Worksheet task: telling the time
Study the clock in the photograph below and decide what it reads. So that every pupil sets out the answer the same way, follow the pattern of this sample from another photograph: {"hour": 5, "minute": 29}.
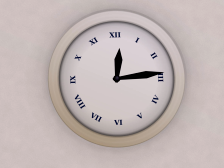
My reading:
{"hour": 12, "minute": 14}
